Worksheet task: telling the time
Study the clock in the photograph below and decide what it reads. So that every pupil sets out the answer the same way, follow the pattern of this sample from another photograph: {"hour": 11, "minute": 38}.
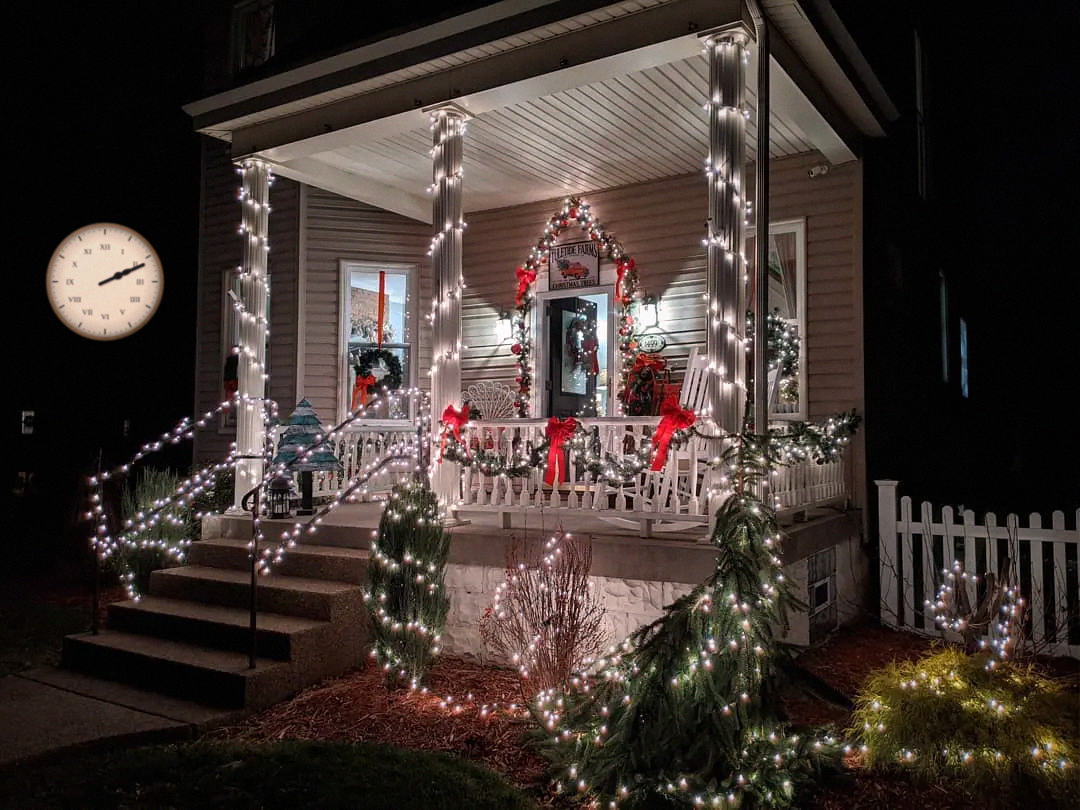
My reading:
{"hour": 2, "minute": 11}
